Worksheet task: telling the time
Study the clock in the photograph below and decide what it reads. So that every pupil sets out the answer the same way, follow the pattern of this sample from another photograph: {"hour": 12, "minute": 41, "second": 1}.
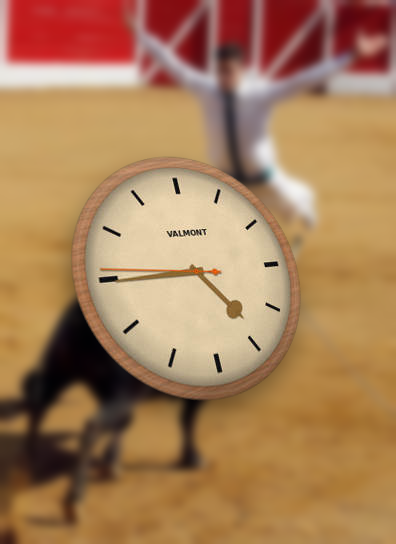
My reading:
{"hour": 4, "minute": 44, "second": 46}
